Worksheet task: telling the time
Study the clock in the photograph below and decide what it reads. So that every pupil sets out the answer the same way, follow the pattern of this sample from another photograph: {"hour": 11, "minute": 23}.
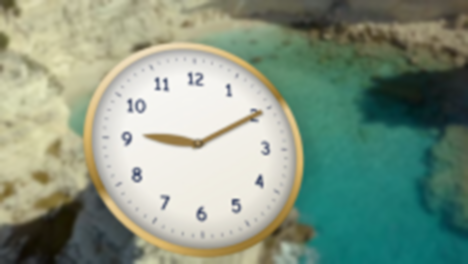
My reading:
{"hour": 9, "minute": 10}
